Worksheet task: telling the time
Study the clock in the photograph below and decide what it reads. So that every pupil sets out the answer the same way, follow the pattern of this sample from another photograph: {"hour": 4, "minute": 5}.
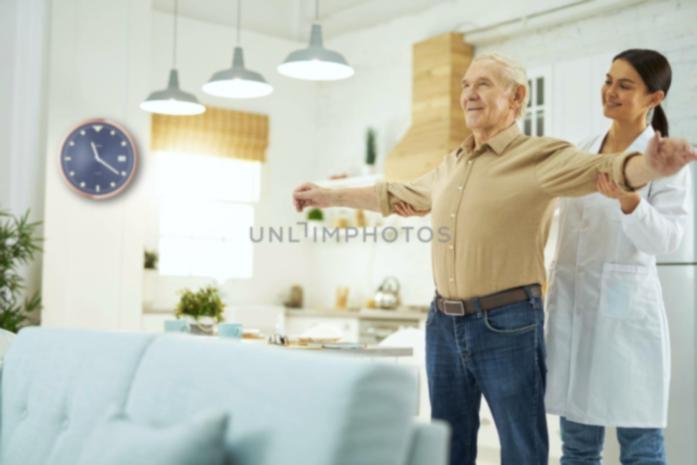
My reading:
{"hour": 11, "minute": 21}
